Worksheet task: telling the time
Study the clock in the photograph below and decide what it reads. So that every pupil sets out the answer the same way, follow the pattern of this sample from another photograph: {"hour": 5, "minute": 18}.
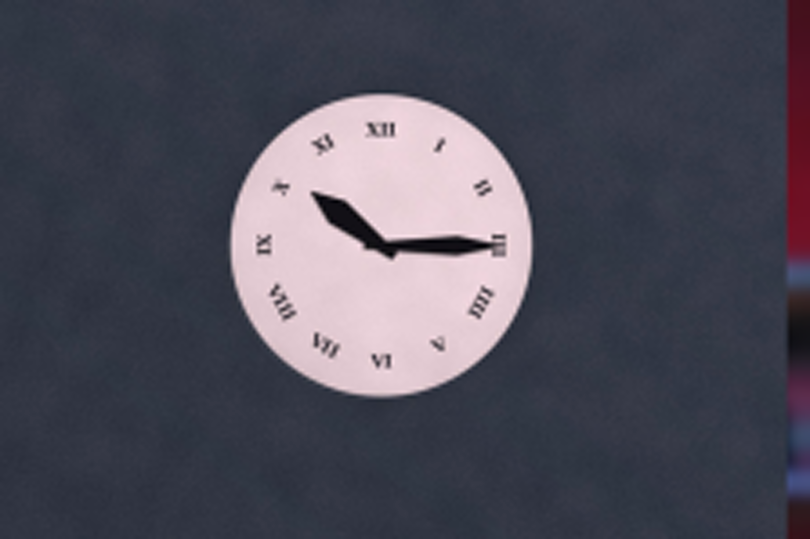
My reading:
{"hour": 10, "minute": 15}
